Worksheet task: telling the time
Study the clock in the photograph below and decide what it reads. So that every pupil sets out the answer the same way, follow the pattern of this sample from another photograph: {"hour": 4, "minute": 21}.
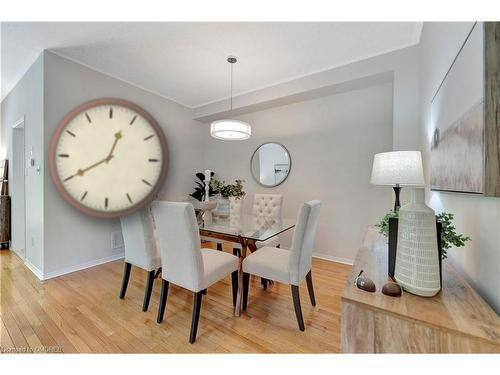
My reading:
{"hour": 12, "minute": 40}
